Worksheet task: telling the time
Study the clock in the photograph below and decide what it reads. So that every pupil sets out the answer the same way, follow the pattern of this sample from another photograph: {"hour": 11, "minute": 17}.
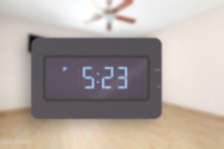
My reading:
{"hour": 5, "minute": 23}
